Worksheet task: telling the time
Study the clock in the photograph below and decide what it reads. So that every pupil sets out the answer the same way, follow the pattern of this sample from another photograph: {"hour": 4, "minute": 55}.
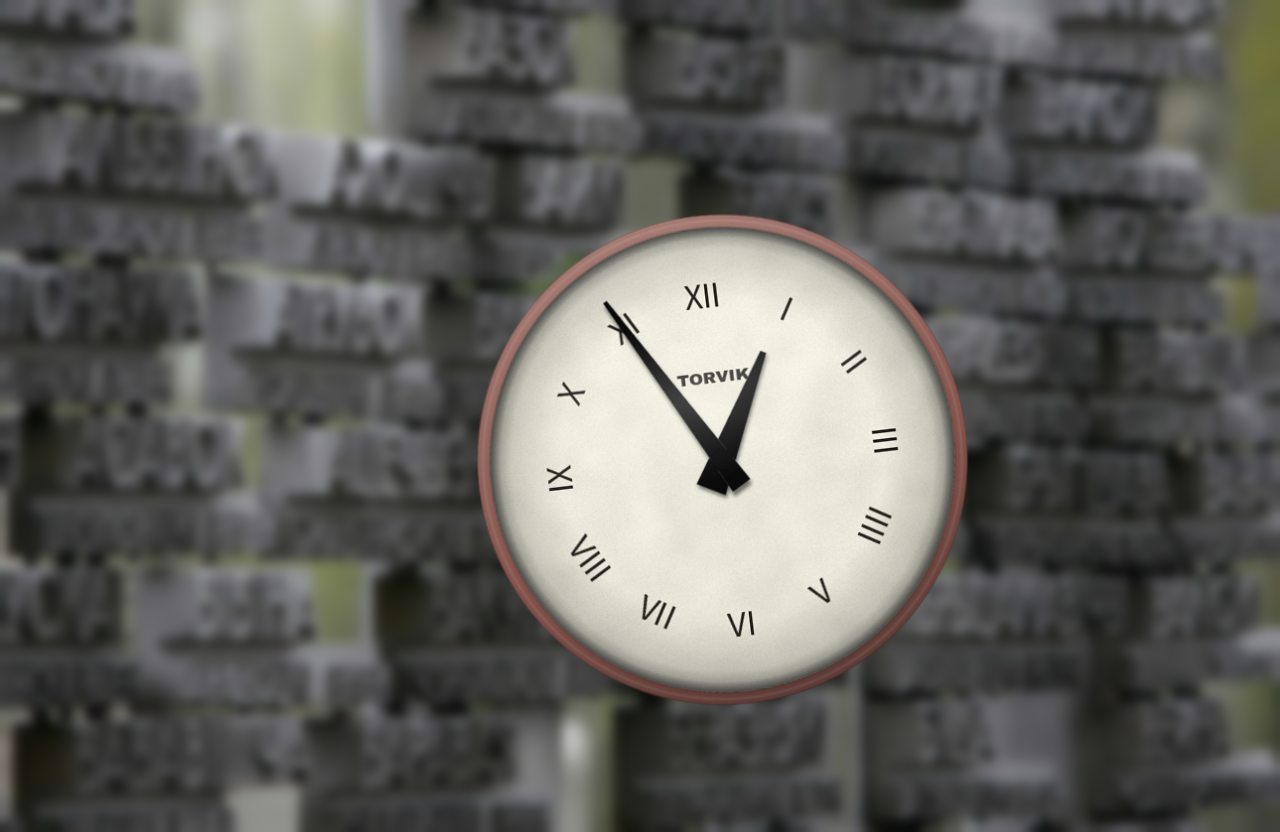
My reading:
{"hour": 12, "minute": 55}
